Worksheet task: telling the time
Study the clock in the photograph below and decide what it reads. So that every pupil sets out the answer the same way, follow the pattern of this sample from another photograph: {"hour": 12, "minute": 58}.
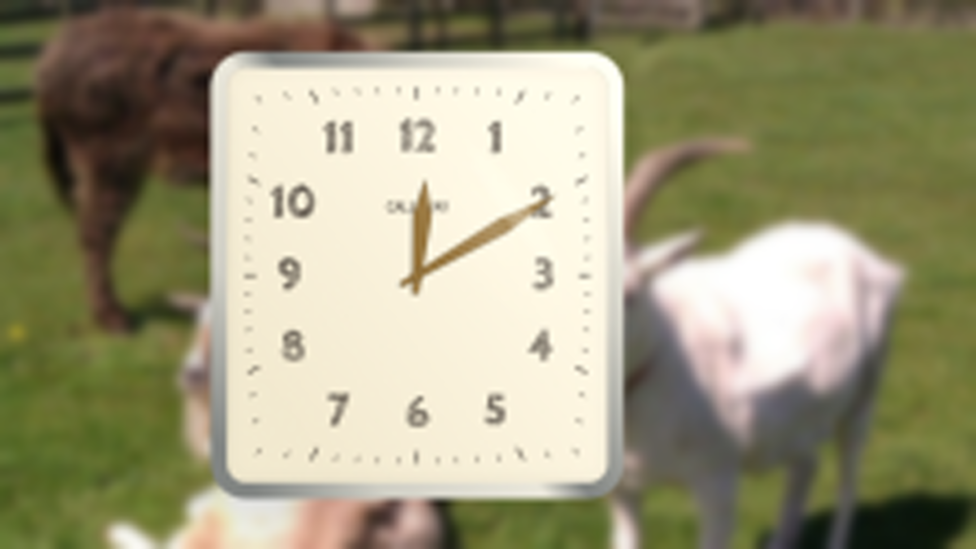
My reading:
{"hour": 12, "minute": 10}
